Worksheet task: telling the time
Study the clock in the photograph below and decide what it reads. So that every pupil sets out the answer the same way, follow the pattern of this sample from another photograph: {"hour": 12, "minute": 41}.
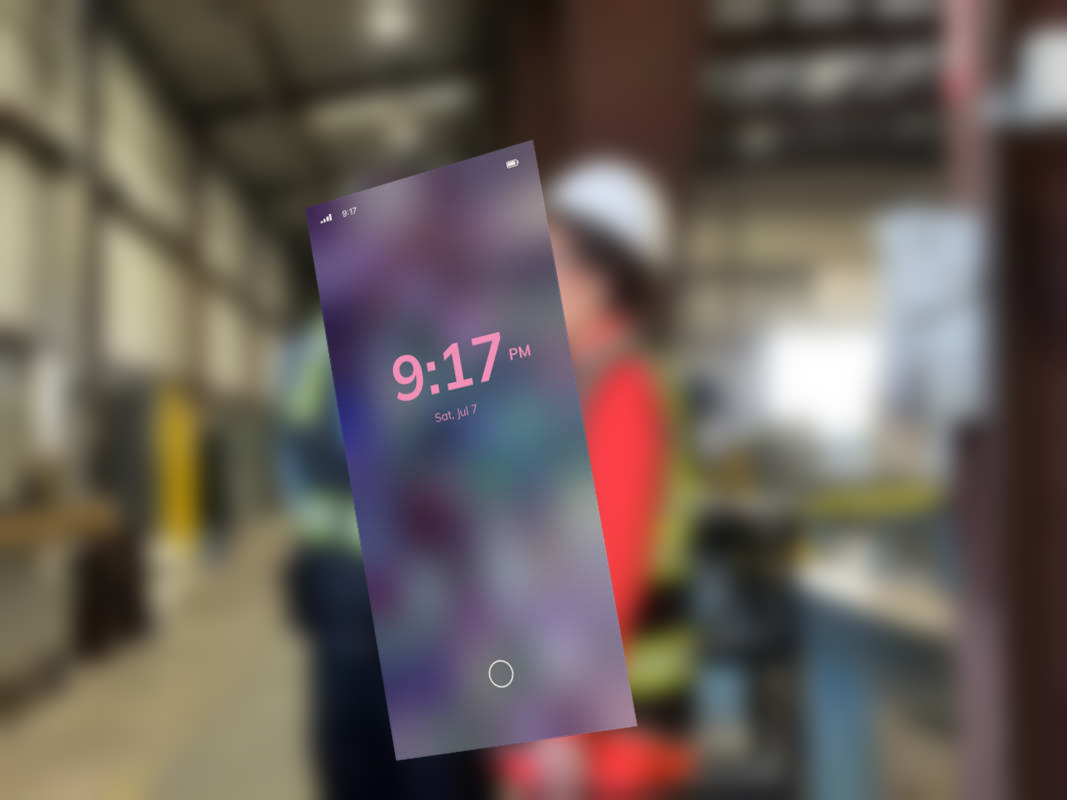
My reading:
{"hour": 9, "minute": 17}
